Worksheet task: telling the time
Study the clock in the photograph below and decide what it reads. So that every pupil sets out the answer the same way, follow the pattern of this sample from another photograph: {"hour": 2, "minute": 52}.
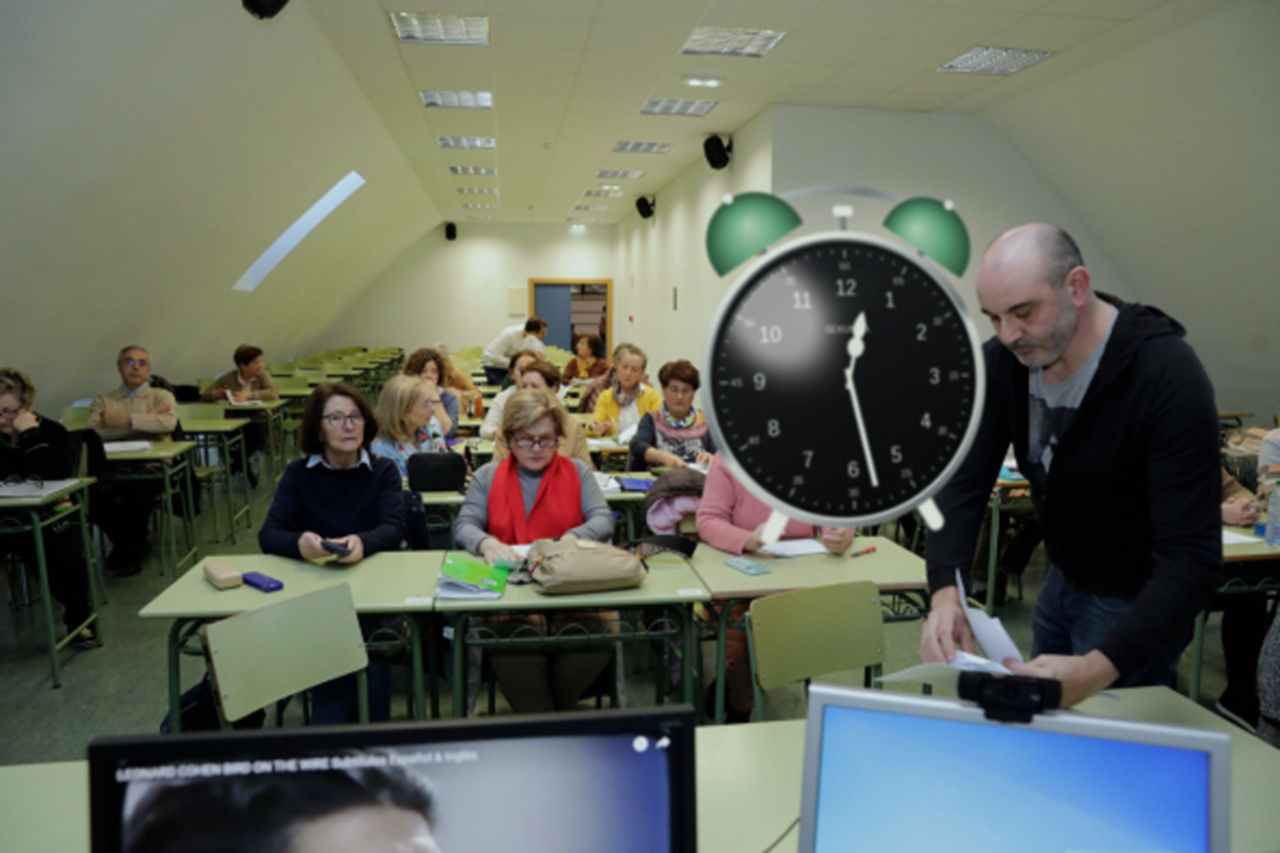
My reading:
{"hour": 12, "minute": 28}
